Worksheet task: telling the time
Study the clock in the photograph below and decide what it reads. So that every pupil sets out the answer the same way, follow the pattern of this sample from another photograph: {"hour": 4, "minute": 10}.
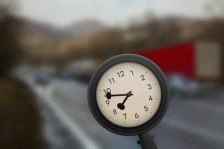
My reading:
{"hour": 7, "minute": 48}
